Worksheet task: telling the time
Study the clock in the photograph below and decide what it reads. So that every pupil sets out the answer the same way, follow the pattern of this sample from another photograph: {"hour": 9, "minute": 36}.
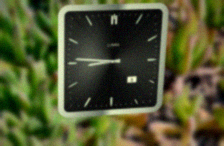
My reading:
{"hour": 8, "minute": 46}
